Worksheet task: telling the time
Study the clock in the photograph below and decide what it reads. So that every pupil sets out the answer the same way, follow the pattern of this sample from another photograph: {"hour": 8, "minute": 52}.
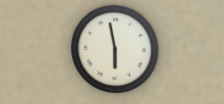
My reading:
{"hour": 5, "minute": 58}
